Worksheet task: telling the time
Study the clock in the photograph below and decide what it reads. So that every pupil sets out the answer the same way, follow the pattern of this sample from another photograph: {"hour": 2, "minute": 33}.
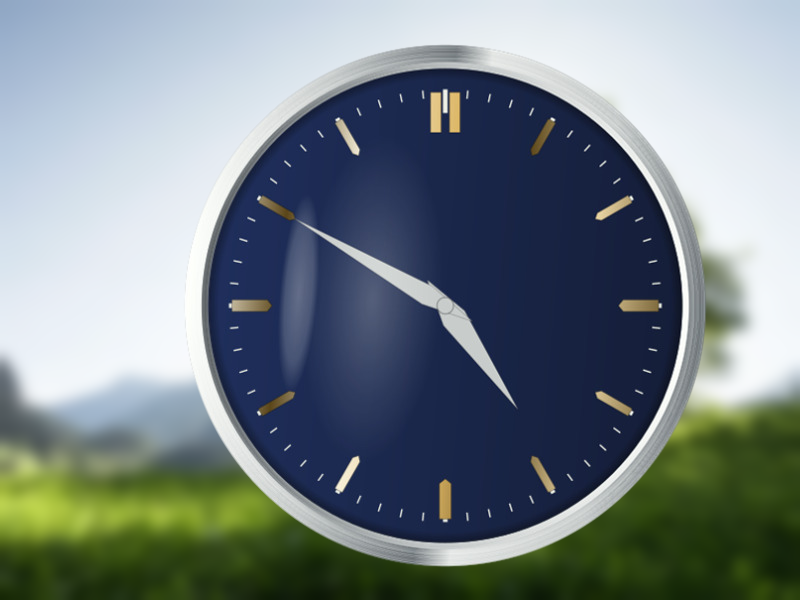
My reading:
{"hour": 4, "minute": 50}
